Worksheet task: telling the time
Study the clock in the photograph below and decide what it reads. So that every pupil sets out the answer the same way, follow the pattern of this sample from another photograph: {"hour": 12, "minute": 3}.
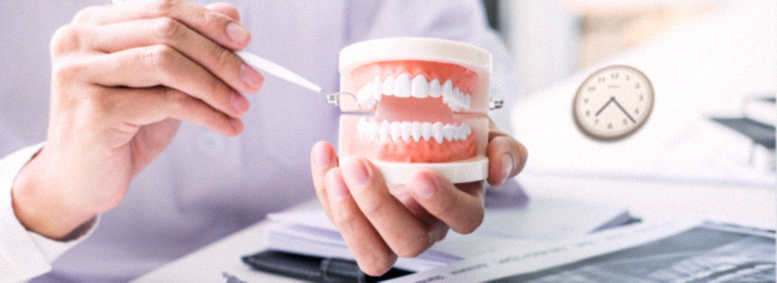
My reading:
{"hour": 7, "minute": 23}
